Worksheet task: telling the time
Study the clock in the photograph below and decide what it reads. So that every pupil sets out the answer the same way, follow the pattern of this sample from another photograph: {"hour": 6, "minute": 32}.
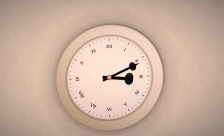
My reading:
{"hour": 3, "minute": 11}
